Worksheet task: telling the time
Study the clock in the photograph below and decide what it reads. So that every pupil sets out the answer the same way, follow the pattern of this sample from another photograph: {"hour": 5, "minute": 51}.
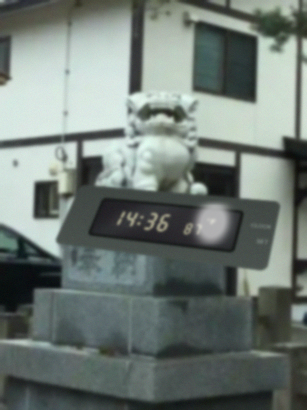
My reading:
{"hour": 14, "minute": 36}
